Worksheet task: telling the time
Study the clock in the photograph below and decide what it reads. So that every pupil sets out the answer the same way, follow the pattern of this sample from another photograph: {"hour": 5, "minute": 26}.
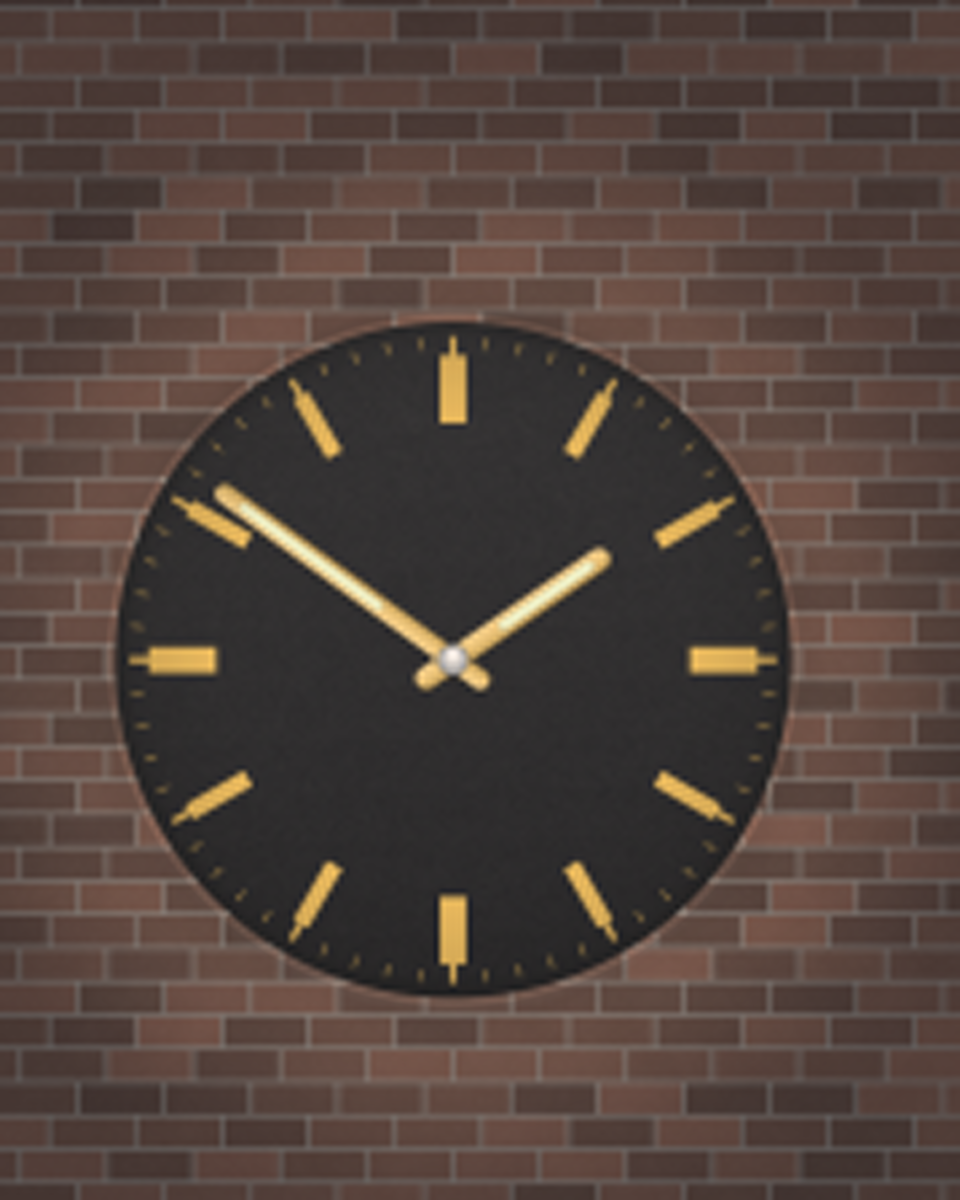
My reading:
{"hour": 1, "minute": 51}
